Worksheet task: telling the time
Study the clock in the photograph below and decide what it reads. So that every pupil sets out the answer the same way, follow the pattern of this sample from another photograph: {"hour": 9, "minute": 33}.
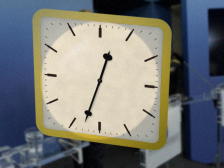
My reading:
{"hour": 12, "minute": 33}
